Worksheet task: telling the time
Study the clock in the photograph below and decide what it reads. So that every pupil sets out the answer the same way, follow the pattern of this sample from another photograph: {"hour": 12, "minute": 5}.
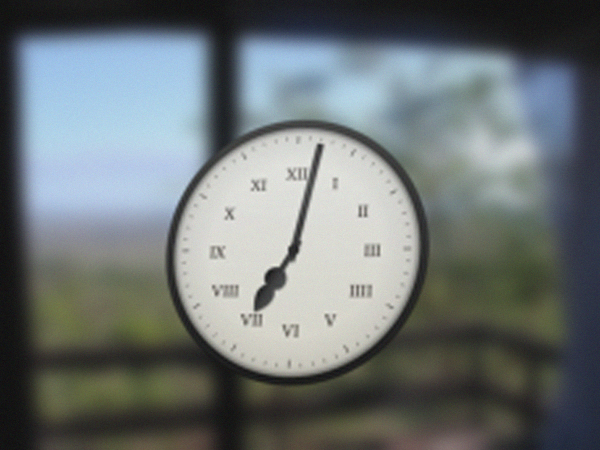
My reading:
{"hour": 7, "minute": 2}
